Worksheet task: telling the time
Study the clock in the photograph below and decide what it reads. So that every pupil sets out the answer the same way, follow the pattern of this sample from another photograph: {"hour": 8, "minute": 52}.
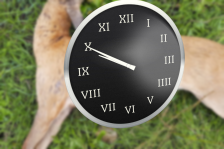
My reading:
{"hour": 9, "minute": 50}
